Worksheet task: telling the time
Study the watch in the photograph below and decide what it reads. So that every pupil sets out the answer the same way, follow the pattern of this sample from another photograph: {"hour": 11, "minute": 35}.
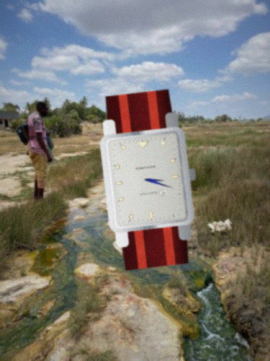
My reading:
{"hour": 3, "minute": 19}
